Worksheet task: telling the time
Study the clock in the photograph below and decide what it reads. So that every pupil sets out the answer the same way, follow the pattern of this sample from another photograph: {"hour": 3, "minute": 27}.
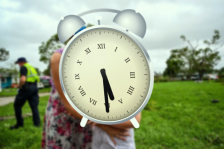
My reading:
{"hour": 5, "minute": 30}
